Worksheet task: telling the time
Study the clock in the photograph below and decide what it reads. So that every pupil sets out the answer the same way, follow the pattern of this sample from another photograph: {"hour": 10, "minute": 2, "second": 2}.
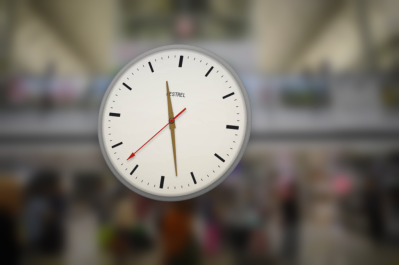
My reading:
{"hour": 11, "minute": 27, "second": 37}
